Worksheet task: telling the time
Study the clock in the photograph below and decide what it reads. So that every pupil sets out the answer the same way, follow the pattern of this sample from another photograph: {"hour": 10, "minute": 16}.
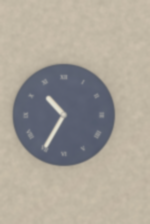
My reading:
{"hour": 10, "minute": 35}
